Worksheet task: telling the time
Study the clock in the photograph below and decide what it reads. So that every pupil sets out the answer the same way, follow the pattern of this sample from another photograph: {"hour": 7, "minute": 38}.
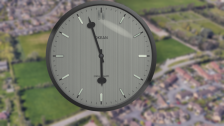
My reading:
{"hour": 5, "minute": 57}
